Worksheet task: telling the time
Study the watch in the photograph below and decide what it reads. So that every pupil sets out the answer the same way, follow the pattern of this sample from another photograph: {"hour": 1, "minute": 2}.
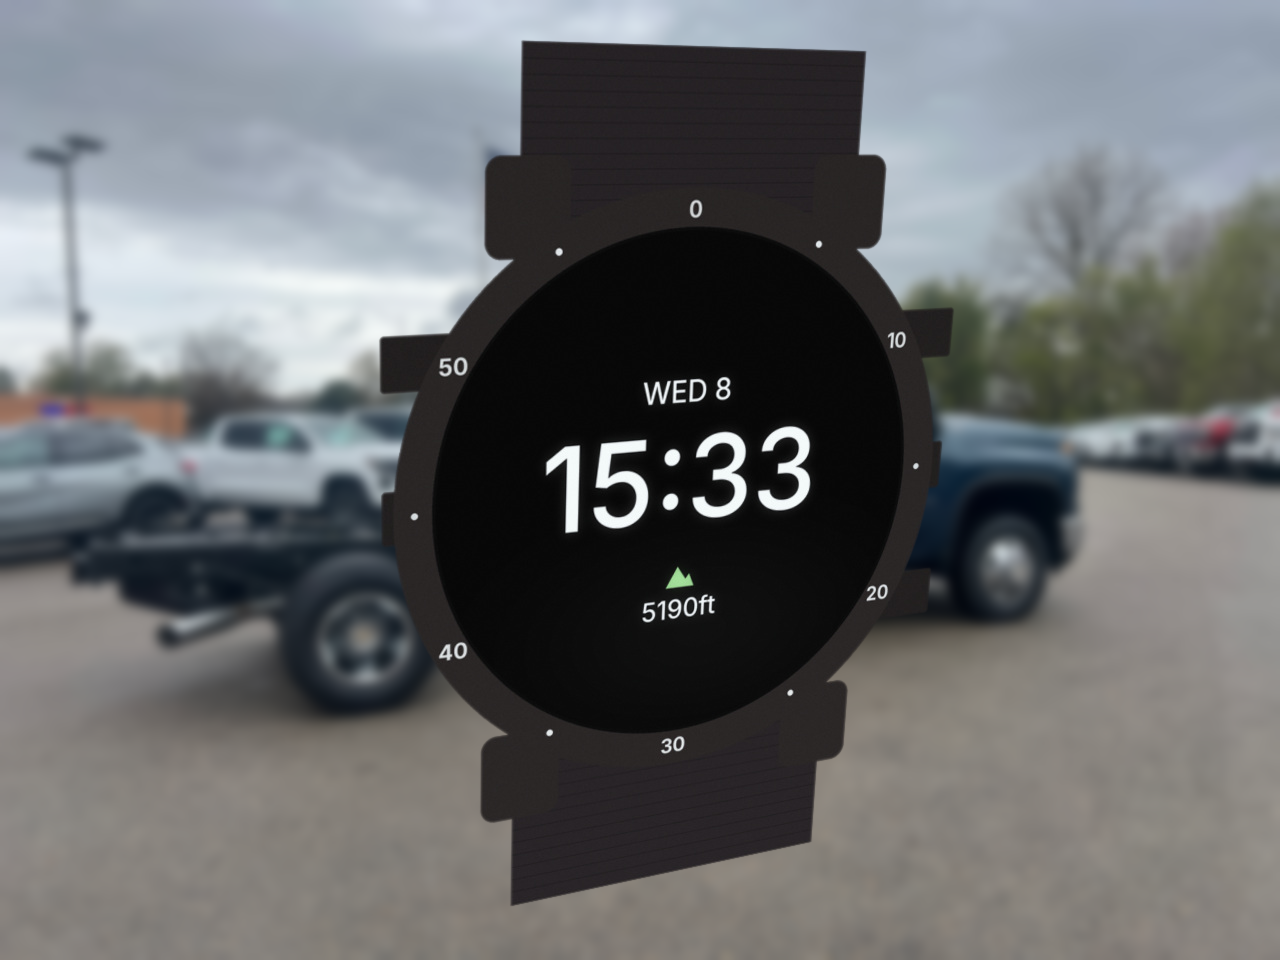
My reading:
{"hour": 15, "minute": 33}
